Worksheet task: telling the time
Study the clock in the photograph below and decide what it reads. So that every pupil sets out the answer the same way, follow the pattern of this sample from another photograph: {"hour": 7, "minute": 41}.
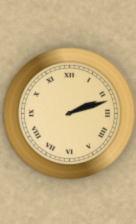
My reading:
{"hour": 2, "minute": 12}
